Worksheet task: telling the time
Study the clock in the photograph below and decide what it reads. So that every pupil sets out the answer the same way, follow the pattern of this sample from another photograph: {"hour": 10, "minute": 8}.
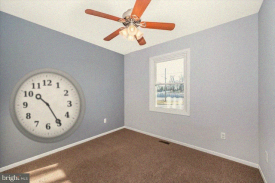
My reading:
{"hour": 10, "minute": 25}
